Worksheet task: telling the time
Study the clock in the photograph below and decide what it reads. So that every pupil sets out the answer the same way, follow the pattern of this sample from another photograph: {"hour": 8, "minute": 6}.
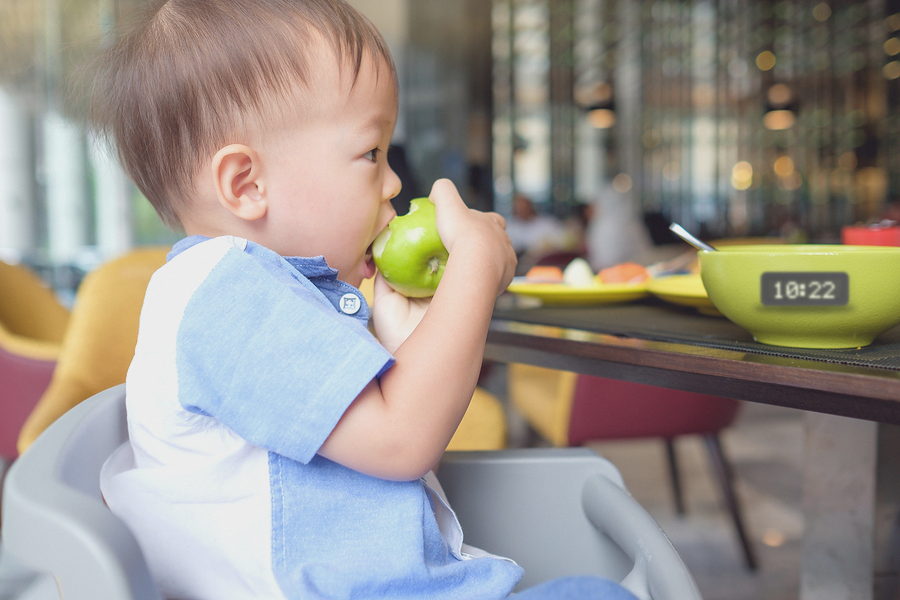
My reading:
{"hour": 10, "minute": 22}
